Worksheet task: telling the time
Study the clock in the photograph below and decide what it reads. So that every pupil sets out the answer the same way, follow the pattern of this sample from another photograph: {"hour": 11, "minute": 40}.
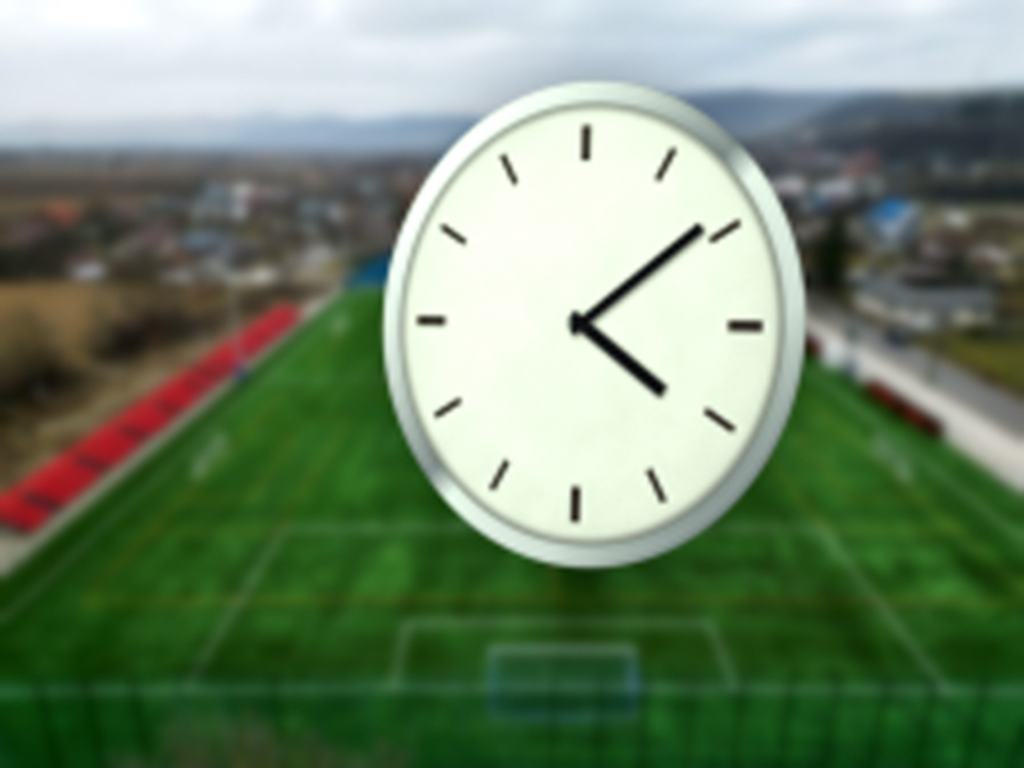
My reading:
{"hour": 4, "minute": 9}
